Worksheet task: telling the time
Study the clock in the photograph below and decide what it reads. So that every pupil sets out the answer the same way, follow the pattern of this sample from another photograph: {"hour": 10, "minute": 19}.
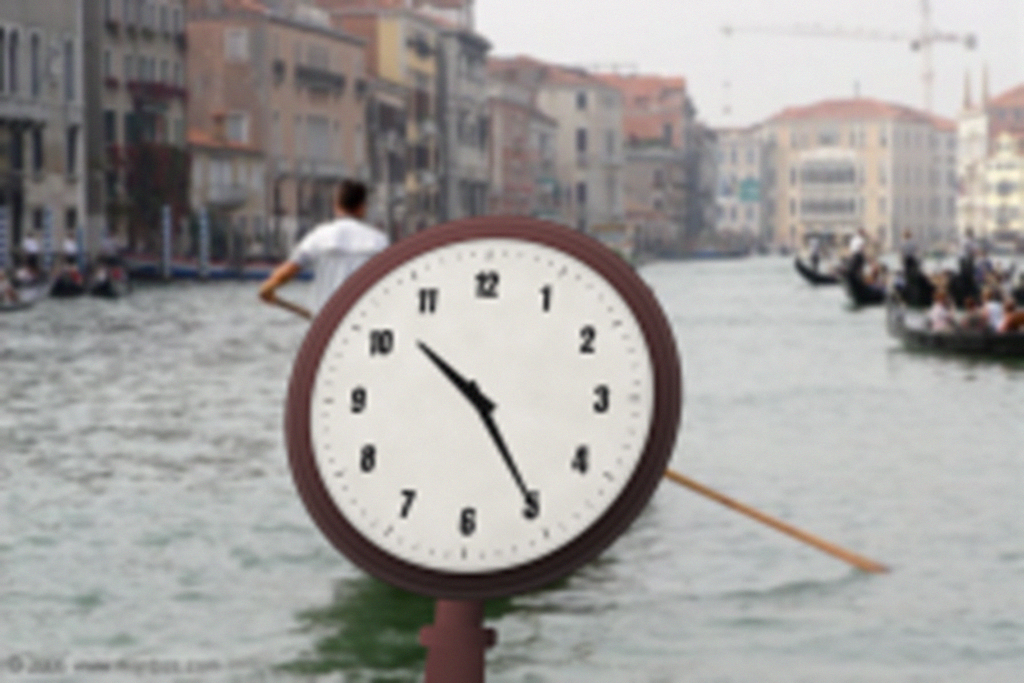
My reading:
{"hour": 10, "minute": 25}
